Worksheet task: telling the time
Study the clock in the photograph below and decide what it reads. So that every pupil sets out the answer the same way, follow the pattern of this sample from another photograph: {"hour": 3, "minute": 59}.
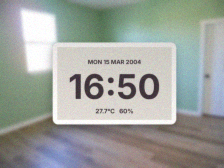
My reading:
{"hour": 16, "minute": 50}
